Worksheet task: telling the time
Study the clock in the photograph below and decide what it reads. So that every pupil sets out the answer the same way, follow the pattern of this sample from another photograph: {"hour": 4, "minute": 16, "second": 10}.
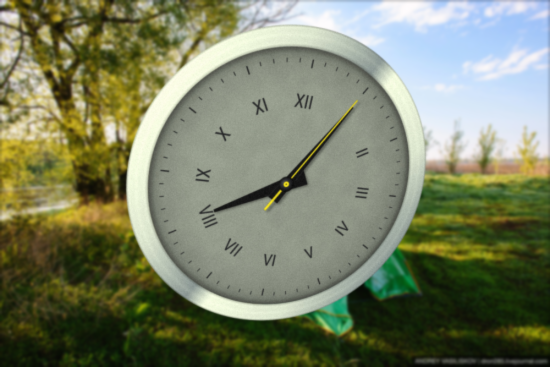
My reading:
{"hour": 8, "minute": 5, "second": 5}
